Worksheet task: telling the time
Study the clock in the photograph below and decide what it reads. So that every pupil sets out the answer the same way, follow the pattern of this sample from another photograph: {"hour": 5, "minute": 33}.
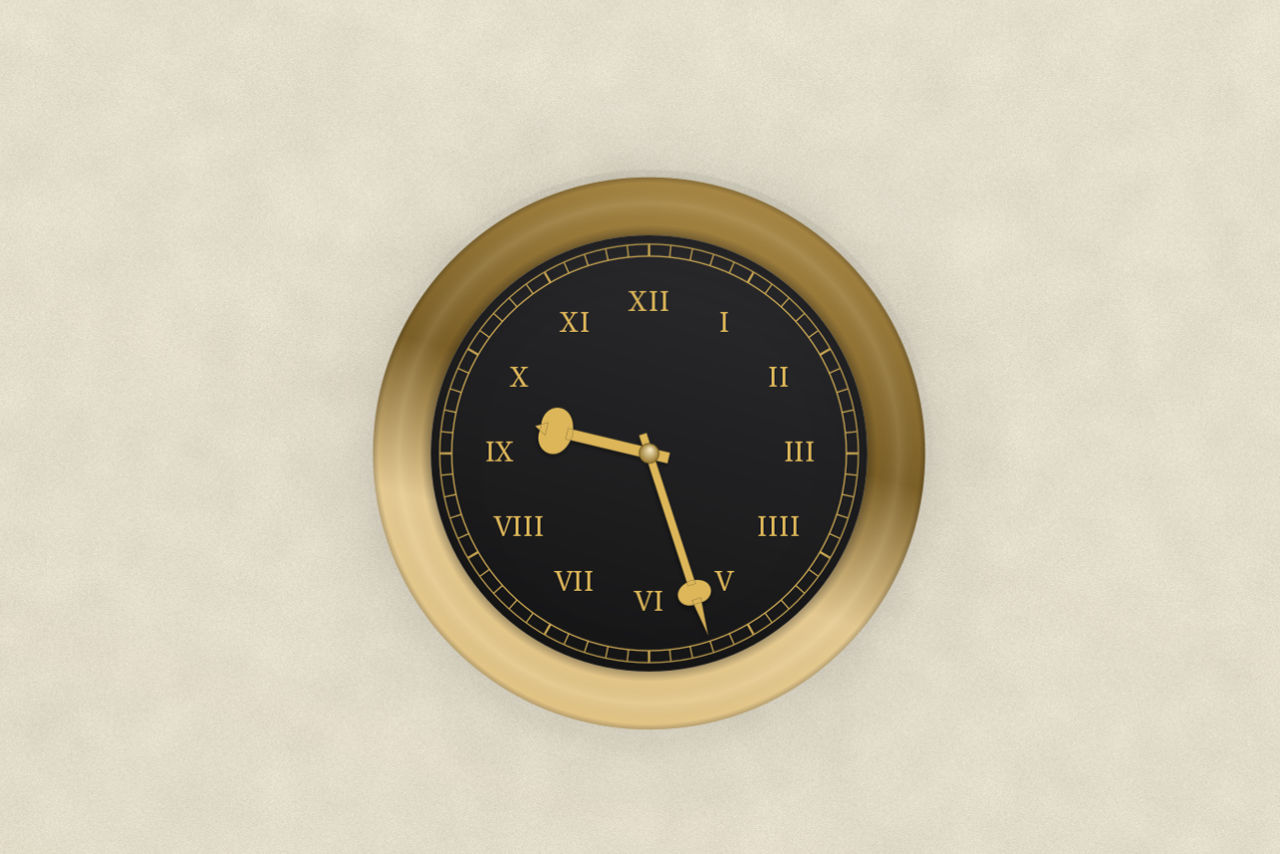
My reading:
{"hour": 9, "minute": 27}
